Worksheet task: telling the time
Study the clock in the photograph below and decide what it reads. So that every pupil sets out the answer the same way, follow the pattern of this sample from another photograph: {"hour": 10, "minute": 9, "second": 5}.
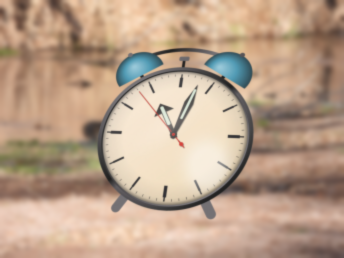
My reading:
{"hour": 11, "minute": 2, "second": 53}
